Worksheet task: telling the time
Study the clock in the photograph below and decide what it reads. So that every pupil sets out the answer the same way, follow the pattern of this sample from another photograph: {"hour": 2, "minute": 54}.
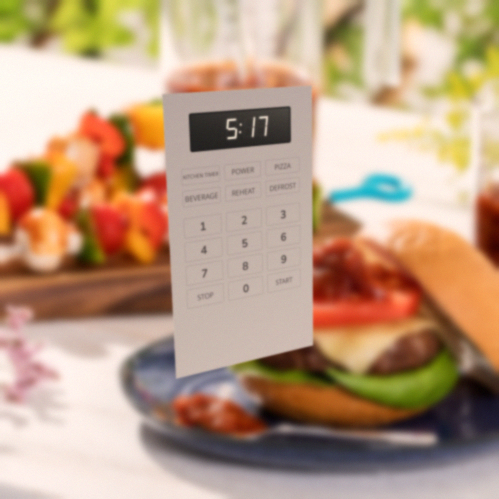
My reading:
{"hour": 5, "minute": 17}
